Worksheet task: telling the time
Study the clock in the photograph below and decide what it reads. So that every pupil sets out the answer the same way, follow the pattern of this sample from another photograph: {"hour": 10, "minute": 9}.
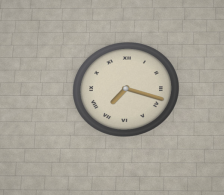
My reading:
{"hour": 7, "minute": 18}
